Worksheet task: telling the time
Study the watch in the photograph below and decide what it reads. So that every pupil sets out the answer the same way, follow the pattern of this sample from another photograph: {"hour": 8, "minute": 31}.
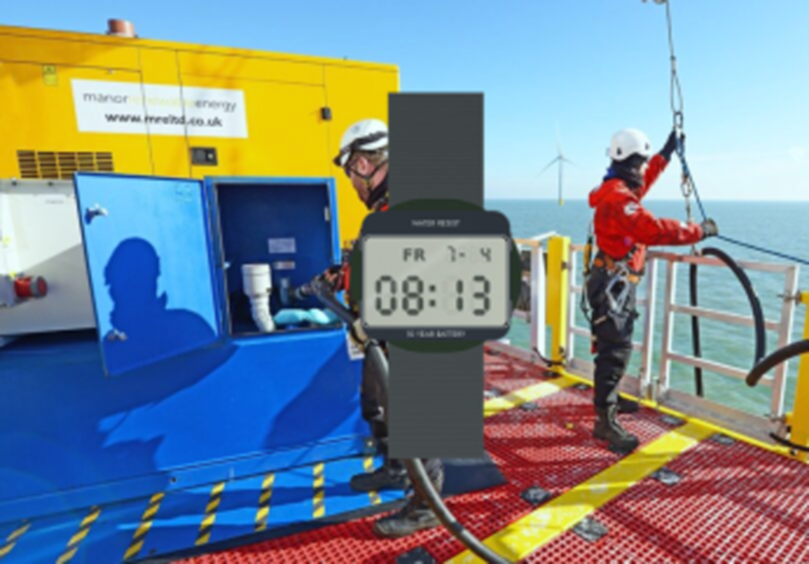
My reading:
{"hour": 8, "minute": 13}
